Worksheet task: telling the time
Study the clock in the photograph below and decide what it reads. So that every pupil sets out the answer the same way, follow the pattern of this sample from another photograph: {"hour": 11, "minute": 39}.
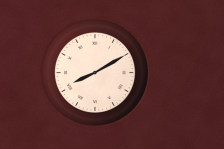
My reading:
{"hour": 8, "minute": 10}
